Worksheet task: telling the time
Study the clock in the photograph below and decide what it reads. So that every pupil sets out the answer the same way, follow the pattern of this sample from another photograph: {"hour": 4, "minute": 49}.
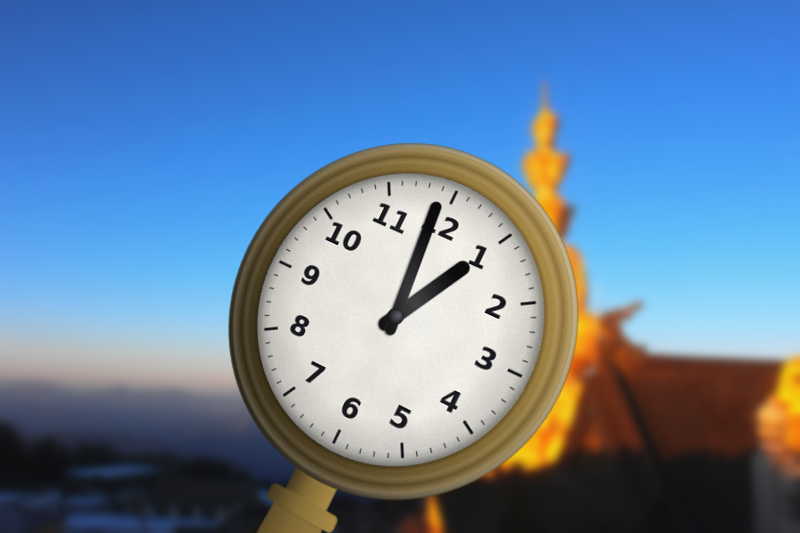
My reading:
{"hour": 12, "minute": 59}
